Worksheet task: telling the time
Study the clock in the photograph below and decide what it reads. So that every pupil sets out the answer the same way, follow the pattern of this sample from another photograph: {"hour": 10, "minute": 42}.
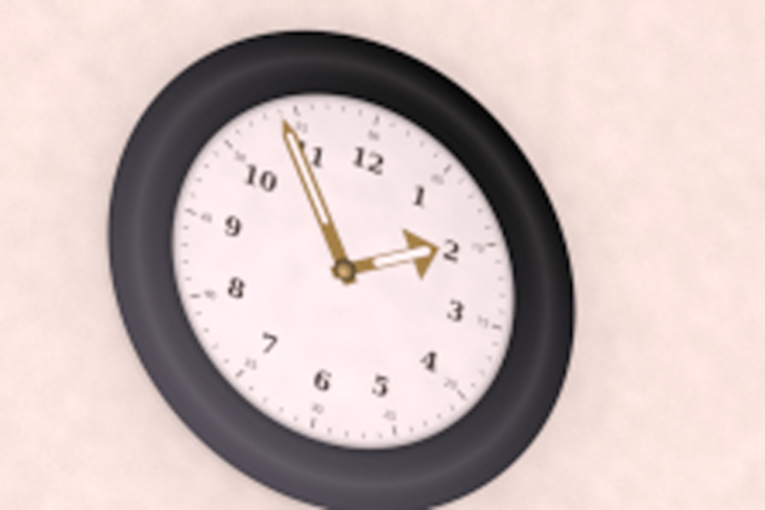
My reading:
{"hour": 1, "minute": 54}
